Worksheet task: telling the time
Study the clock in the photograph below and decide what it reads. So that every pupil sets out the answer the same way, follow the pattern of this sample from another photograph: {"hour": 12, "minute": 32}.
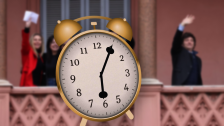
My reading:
{"hour": 6, "minute": 5}
